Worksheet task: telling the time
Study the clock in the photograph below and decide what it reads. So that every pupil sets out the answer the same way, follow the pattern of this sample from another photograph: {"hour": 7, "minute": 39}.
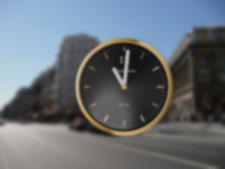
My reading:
{"hour": 11, "minute": 1}
